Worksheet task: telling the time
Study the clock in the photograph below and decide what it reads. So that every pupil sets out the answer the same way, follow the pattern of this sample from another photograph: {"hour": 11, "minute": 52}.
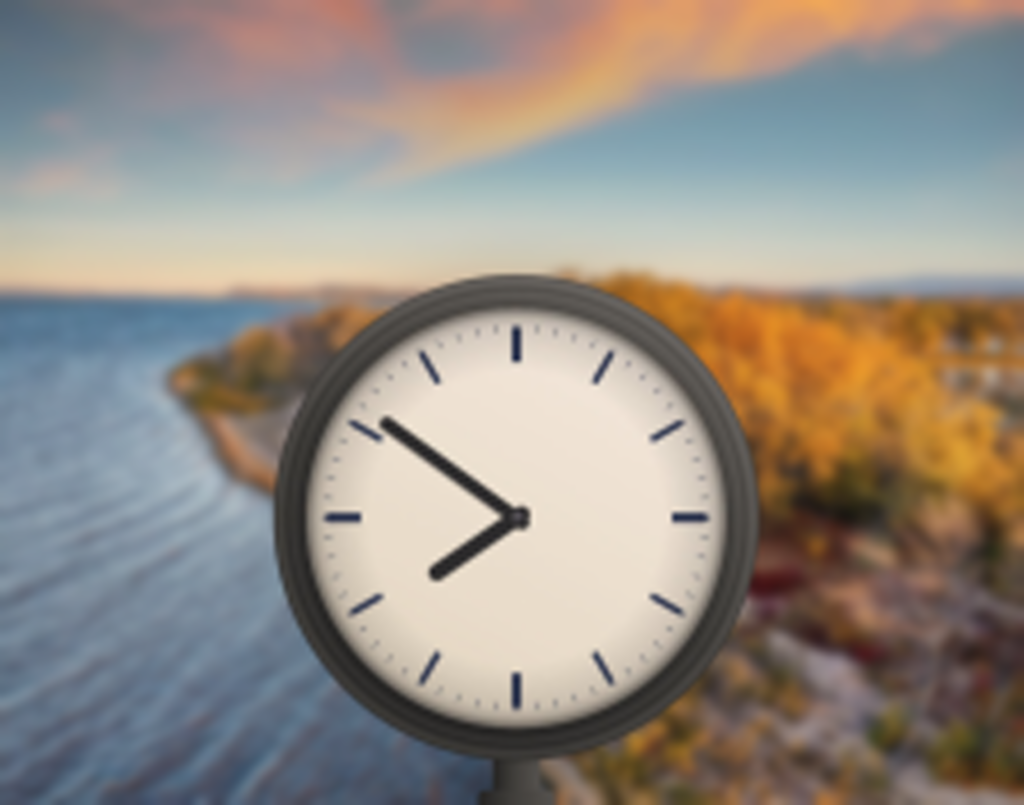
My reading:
{"hour": 7, "minute": 51}
